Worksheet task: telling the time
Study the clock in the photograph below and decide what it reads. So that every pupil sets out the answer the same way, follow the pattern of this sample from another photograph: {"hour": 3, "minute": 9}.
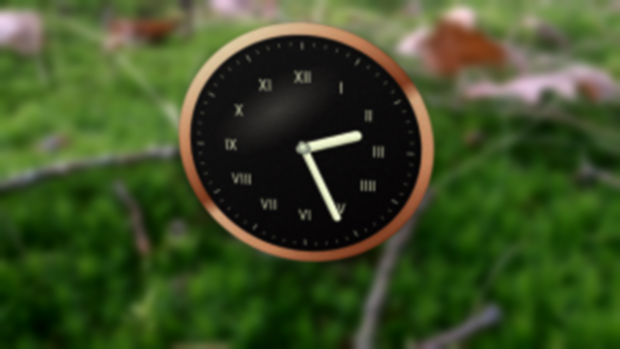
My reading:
{"hour": 2, "minute": 26}
